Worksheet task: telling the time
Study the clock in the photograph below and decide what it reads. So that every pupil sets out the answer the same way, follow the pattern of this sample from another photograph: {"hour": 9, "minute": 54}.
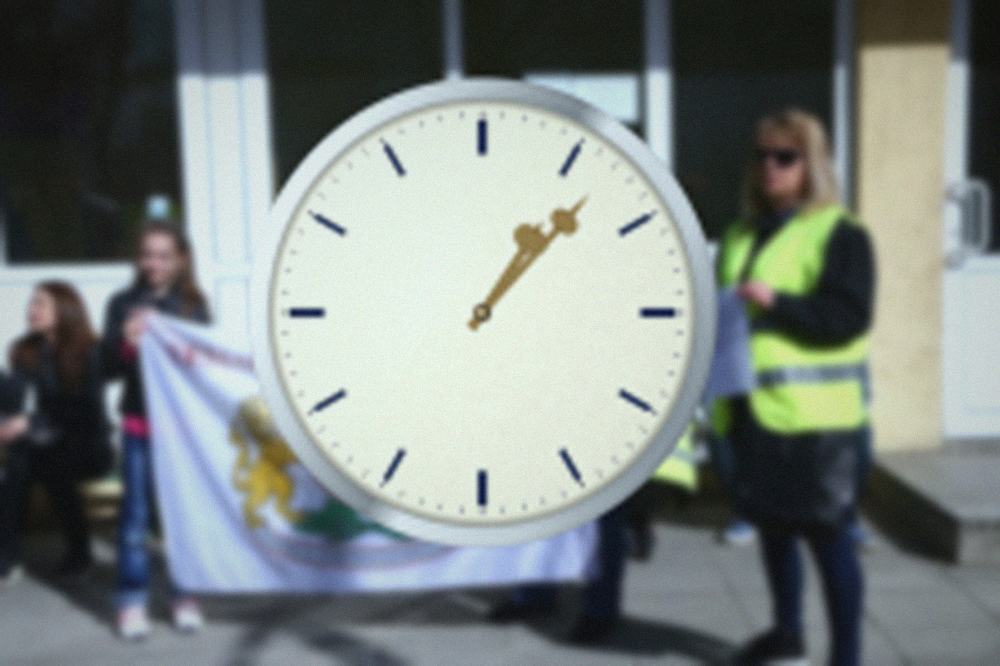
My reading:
{"hour": 1, "minute": 7}
